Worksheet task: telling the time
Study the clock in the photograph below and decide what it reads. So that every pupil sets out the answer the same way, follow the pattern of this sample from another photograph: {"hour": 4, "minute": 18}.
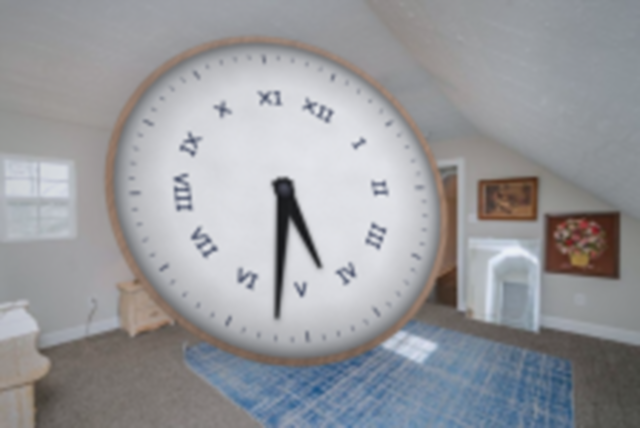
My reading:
{"hour": 4, "minute": 27}
